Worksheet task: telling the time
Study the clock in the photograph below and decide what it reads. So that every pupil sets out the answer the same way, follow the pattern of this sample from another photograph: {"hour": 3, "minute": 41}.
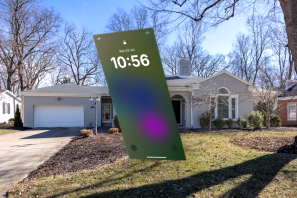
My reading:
{"hour": 10, "minute": 56}
